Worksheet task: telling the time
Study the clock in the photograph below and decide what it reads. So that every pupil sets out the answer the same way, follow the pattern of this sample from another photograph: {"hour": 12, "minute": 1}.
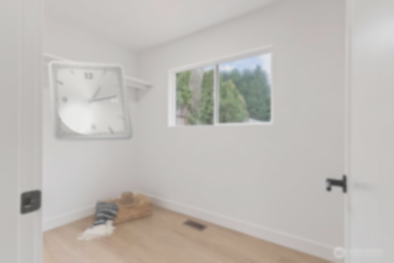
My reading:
{"hour": 1, "minute": 13}
